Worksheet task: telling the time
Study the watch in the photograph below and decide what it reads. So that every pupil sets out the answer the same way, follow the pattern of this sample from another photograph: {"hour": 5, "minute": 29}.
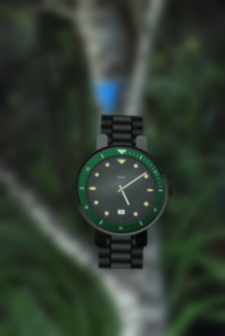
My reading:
{"hour": 5, "minute": 9}
